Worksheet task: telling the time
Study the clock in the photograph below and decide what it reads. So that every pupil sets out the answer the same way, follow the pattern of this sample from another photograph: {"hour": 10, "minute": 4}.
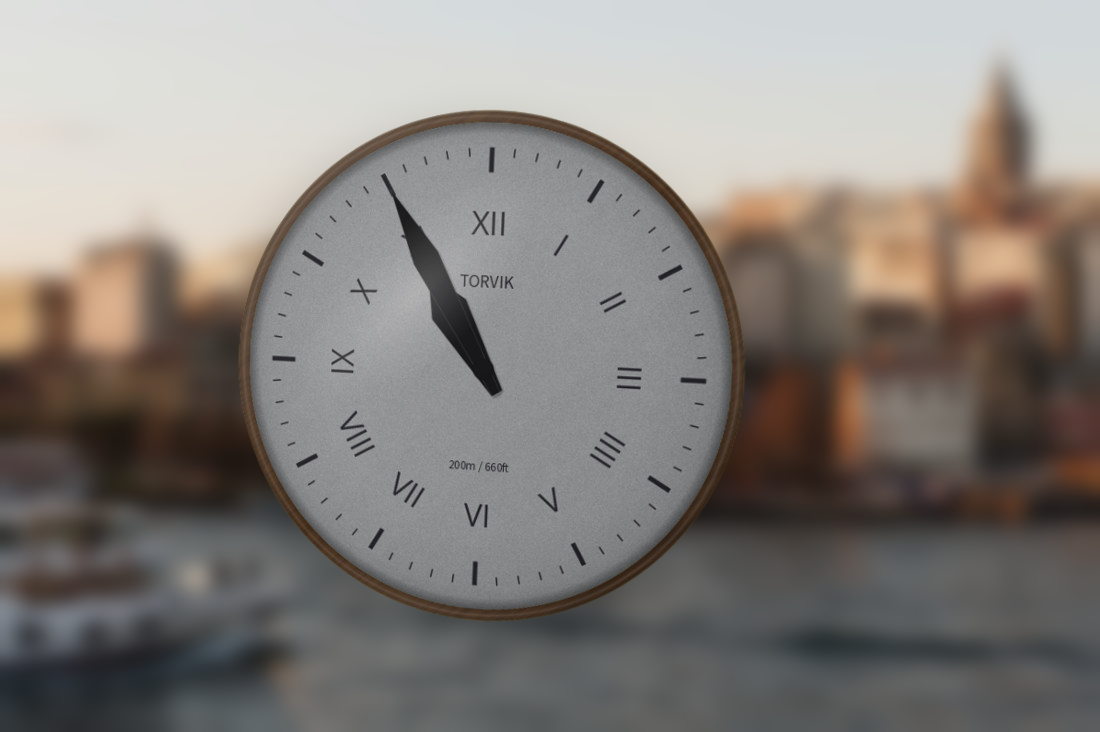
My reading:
{"hour": 10, "minute": 55}
